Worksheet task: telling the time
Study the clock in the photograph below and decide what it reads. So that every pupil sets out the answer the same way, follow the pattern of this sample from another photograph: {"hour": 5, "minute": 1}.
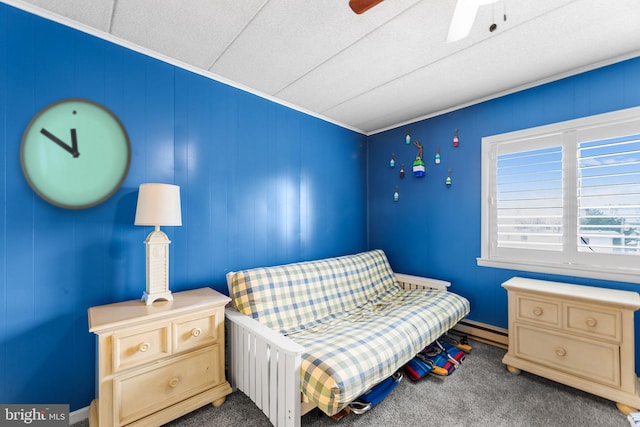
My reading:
{"hour": 11, "minute": 51}
